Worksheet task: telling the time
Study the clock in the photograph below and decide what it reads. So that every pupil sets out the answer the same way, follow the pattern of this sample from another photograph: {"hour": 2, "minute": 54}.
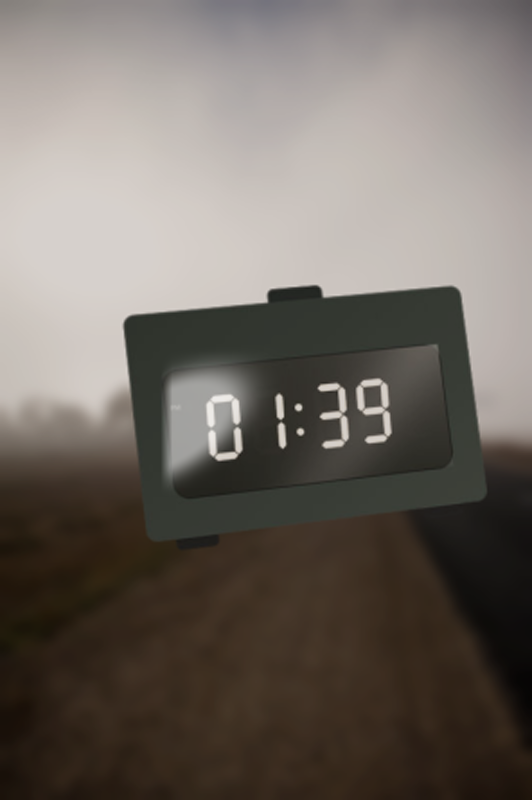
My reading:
{"hour": 1, "minute": 39}
